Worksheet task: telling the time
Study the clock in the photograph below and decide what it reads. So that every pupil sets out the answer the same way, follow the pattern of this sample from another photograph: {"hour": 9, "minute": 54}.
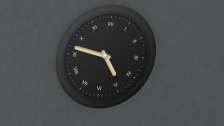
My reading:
{"hour": 4, "minute": 47}
